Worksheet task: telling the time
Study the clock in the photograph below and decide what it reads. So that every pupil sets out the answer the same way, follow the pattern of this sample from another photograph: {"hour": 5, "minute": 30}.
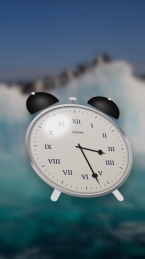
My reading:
{"hour": 3, "minute": 27}
